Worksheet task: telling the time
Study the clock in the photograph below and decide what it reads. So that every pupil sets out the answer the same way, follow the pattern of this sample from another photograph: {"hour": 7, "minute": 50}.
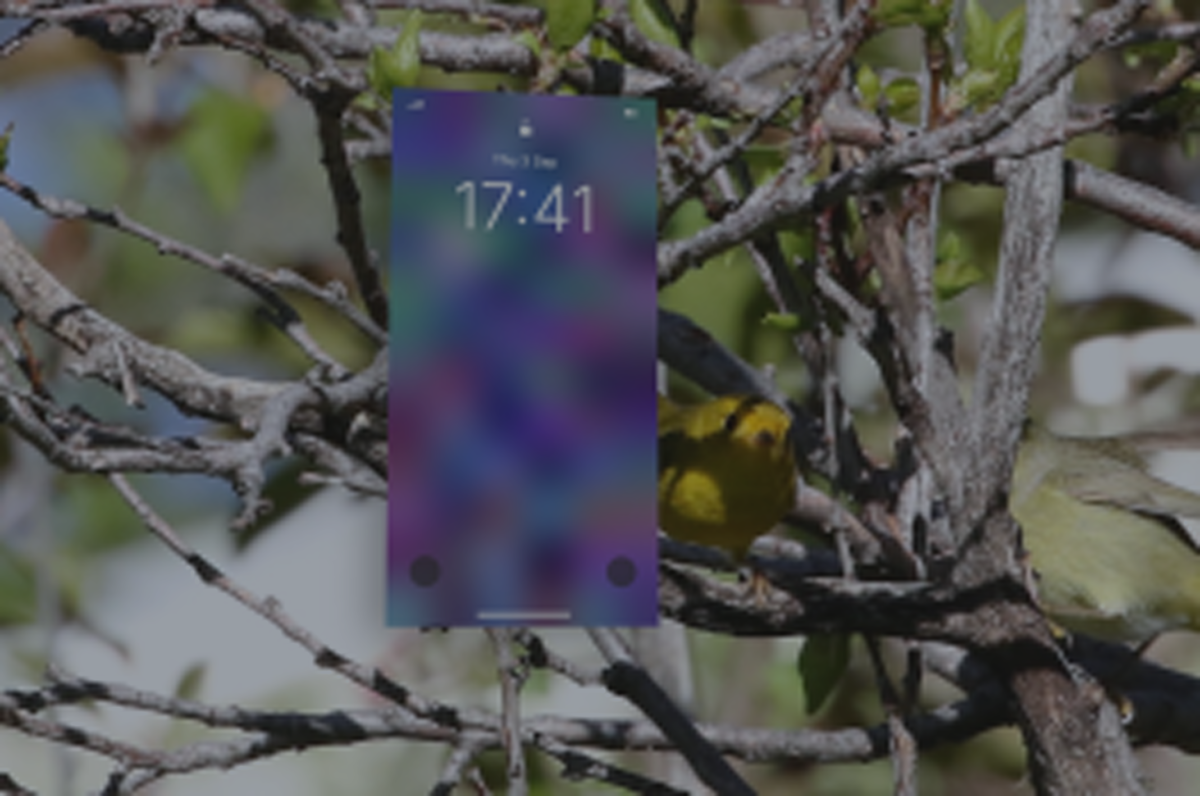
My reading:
{"hour": 17, "minute": 41}
